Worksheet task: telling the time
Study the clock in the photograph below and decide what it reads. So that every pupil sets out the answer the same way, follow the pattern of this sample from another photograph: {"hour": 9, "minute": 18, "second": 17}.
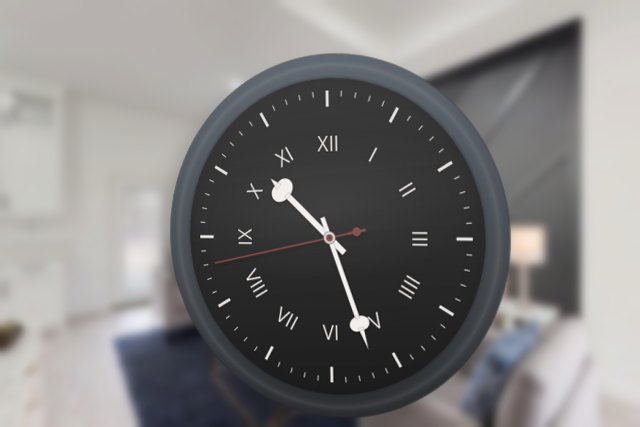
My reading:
{"hour": 10, "minute": 26, "second": 43}
